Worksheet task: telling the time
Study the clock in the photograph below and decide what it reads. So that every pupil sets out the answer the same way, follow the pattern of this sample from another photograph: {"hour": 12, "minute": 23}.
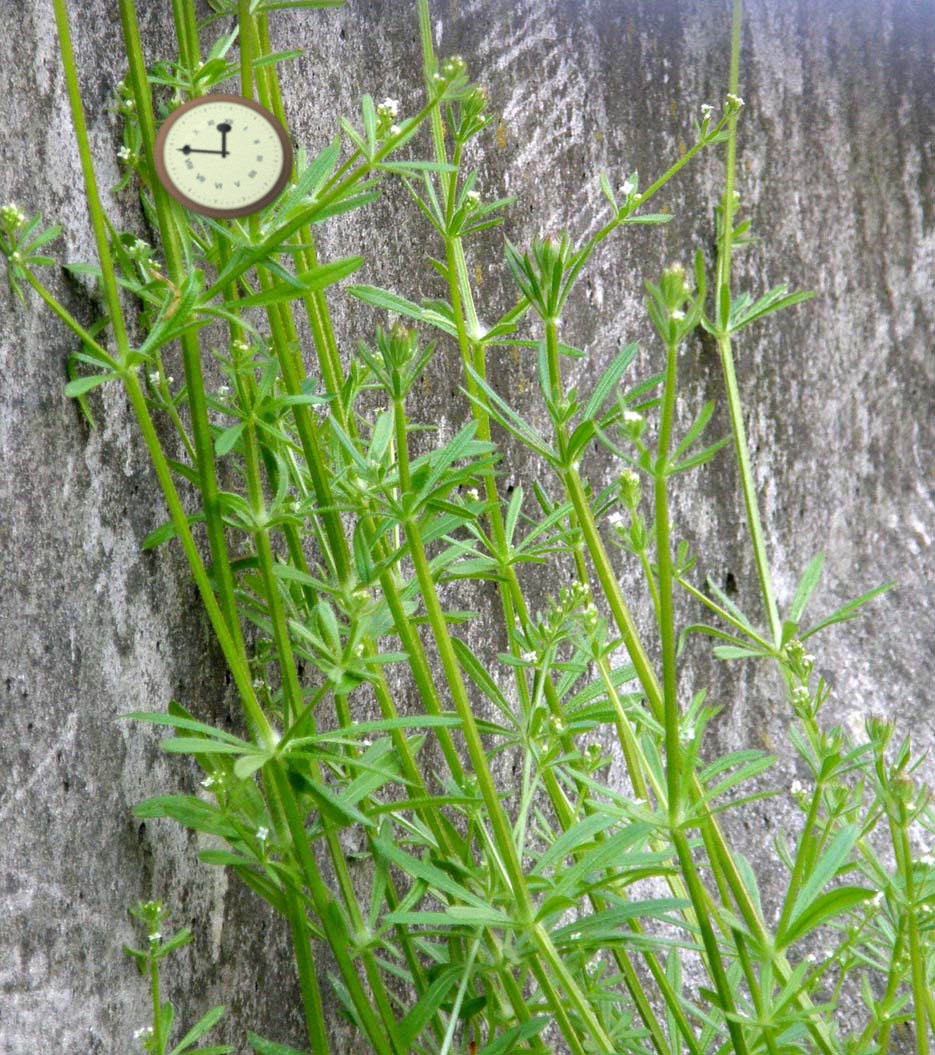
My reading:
{"hour": 11, "minute": 44}
